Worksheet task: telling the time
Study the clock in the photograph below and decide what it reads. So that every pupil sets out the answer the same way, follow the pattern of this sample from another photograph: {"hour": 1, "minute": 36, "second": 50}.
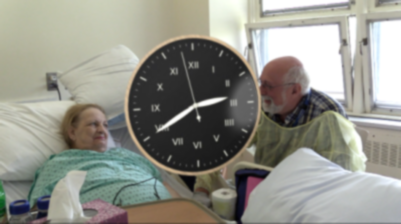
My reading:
{"hour": 2, "minute": 39, "second": 58}
